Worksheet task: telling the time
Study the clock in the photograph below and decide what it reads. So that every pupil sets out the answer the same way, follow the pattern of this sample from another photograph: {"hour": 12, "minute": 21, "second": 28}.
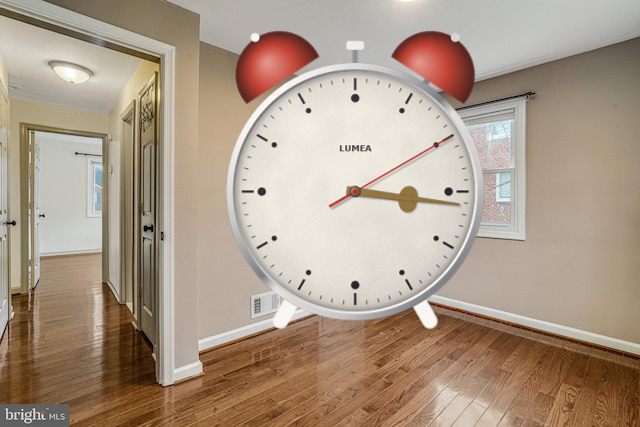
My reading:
{"hour": 3, "minute": 16, "second": 10}
